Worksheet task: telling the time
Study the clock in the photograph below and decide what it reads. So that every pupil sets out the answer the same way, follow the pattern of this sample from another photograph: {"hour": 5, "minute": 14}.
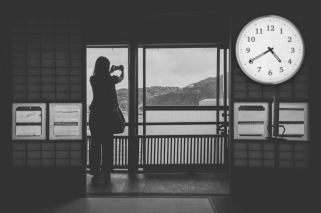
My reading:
{"hour": 4, "minute": 40}
